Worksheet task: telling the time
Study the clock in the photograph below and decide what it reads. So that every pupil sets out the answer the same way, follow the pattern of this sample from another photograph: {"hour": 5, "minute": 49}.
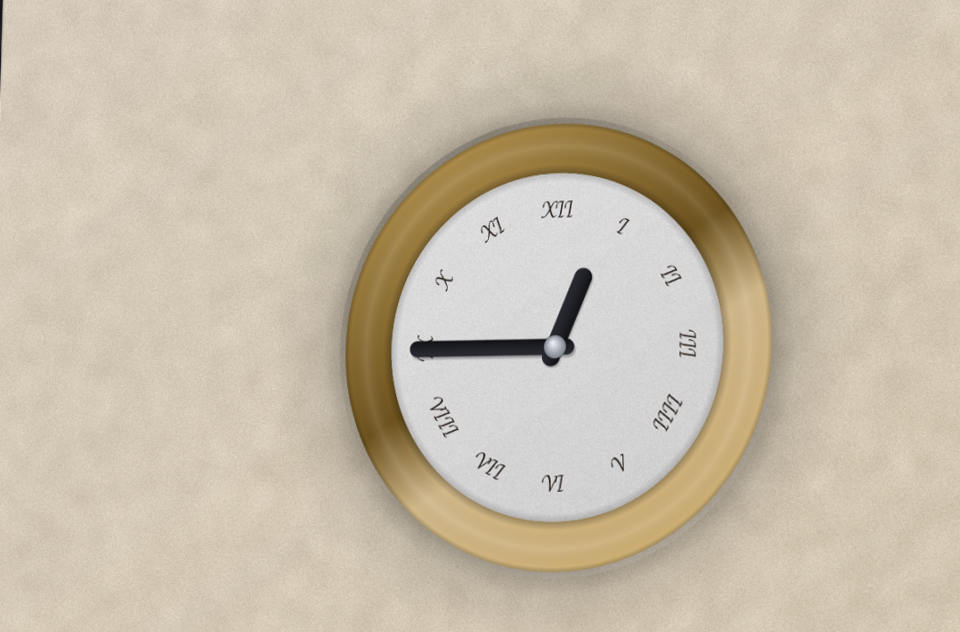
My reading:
{"hour": 12, "minute": 45}
